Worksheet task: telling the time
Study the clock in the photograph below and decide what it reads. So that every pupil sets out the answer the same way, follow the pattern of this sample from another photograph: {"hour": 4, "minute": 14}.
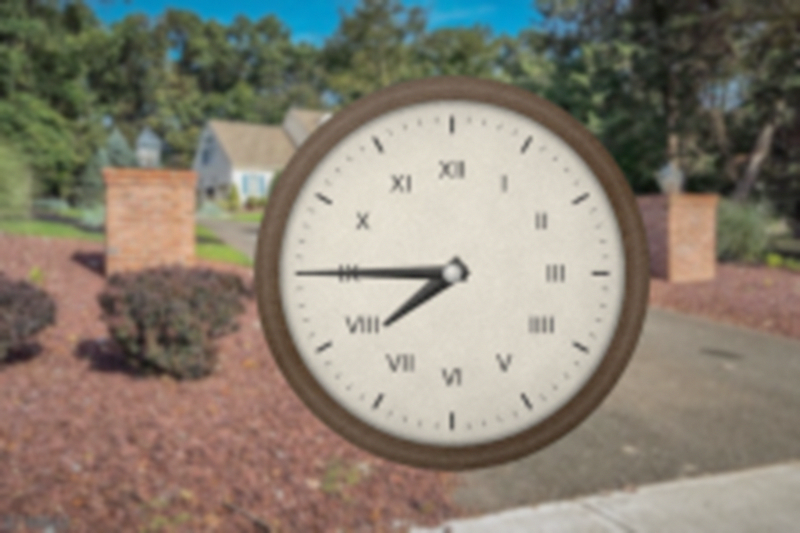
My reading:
{"hour": 7, "minute": 45}
